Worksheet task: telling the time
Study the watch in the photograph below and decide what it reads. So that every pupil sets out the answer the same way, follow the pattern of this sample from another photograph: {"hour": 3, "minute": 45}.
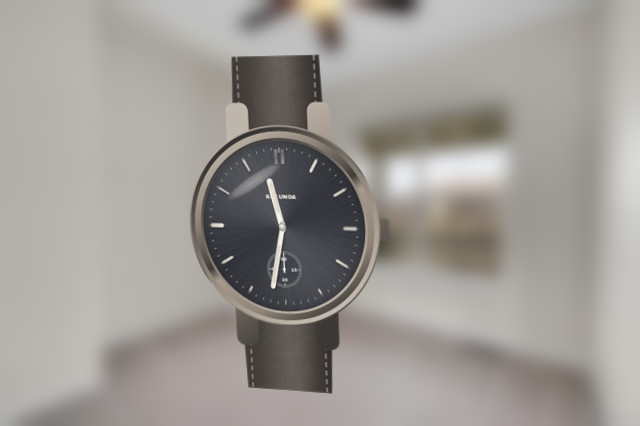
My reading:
{"hour": 11, "minute": 32}
